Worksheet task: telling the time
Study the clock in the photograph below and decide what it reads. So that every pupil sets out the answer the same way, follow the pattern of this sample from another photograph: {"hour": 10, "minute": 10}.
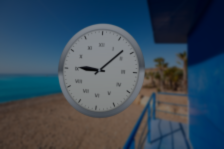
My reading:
{"hour": 9, "minute": 8}
